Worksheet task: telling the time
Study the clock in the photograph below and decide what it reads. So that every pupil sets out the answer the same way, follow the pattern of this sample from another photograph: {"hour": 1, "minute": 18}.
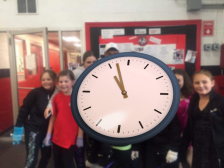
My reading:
{"hour": 10, "minute": 57}
